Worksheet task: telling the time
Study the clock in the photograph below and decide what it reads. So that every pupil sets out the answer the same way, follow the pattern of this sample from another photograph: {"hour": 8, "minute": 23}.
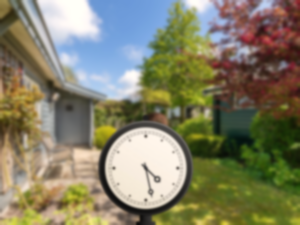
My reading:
{"hour": 4, "minute": 28}
